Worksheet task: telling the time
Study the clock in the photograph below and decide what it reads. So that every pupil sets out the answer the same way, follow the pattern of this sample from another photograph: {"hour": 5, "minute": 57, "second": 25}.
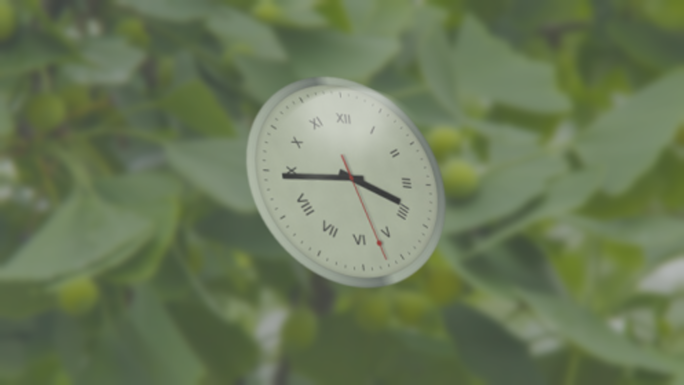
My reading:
{"hour": 3, "minute": 44, "second": 27}
